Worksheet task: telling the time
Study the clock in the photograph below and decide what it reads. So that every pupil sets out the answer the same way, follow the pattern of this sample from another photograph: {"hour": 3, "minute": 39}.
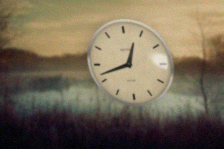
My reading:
{"hour": 12, "minute": 42}
